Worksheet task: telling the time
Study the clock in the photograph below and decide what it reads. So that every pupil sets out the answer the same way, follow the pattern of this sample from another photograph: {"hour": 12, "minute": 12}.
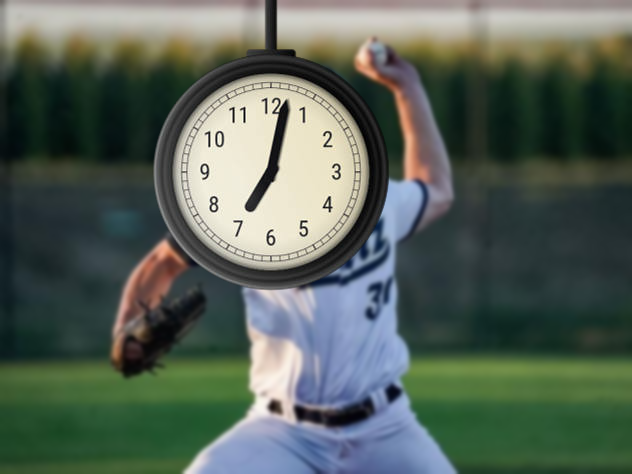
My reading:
{"hour": 7, "minute": 2}
